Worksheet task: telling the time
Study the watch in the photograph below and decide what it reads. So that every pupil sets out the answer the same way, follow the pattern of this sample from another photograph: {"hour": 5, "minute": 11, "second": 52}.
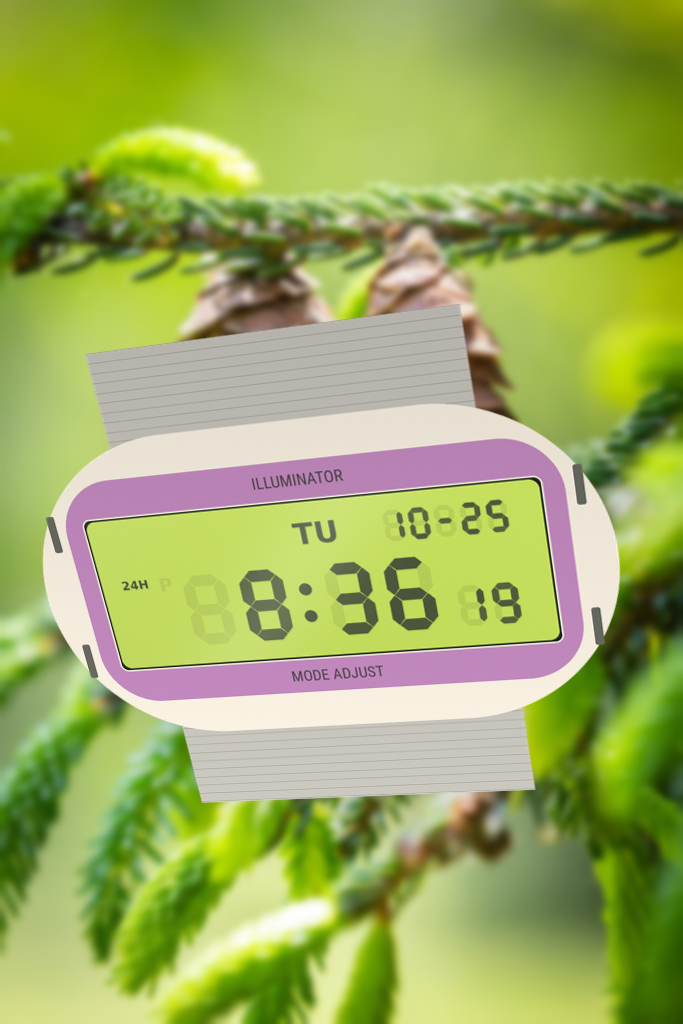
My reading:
{"hour": 8, "minute": 36, "second": 19}
